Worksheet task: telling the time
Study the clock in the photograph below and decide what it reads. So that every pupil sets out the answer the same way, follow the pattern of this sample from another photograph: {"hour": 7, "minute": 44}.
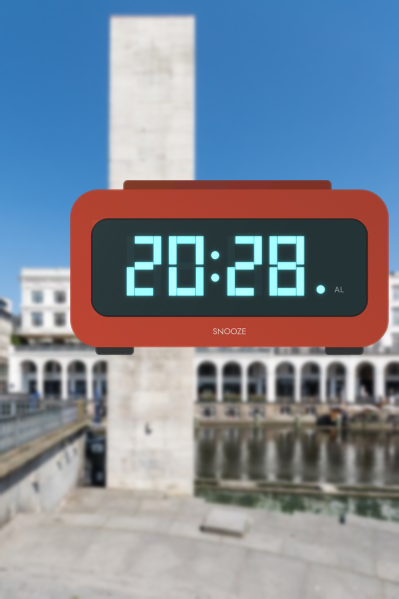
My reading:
{"hour": 20, "minute": 28}
